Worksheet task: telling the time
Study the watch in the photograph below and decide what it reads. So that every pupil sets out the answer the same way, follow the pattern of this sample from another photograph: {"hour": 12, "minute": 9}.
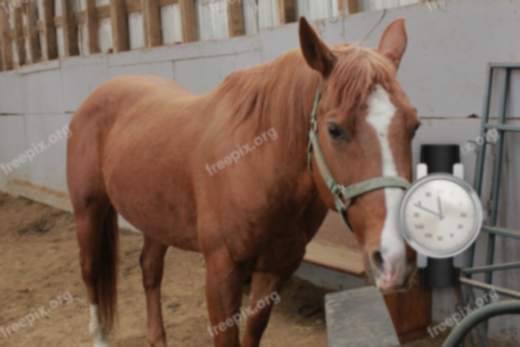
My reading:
{"hour": 11, "minute": 49}
